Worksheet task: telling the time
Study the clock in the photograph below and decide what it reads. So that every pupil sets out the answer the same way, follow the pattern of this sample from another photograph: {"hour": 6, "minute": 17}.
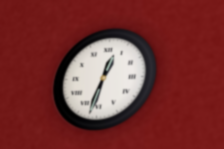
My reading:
{"hour": 12, "minute": 32}
